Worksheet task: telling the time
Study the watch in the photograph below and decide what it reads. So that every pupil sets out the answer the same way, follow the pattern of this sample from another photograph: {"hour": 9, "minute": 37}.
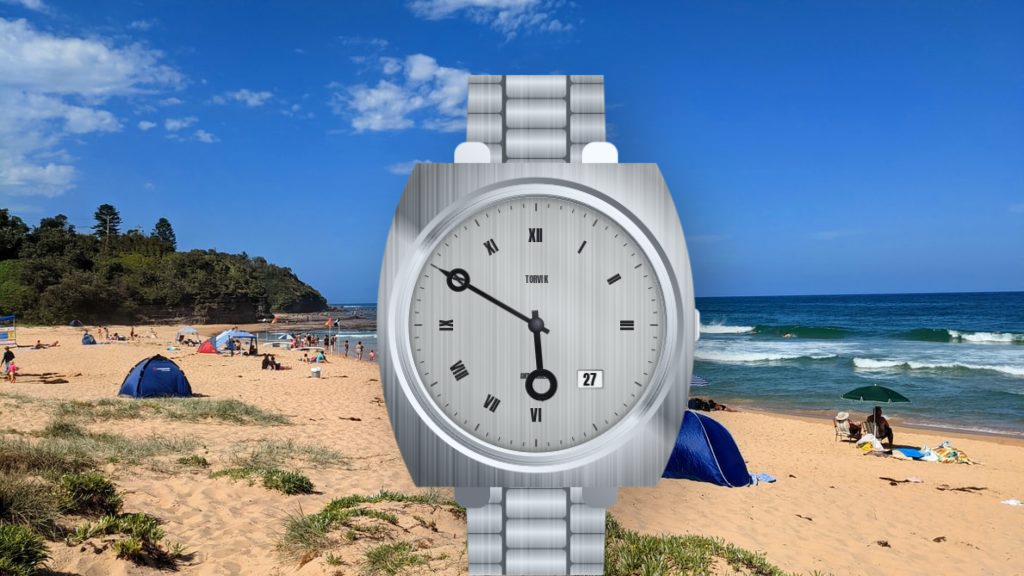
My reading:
{"hour": 5, "minute": 50}
